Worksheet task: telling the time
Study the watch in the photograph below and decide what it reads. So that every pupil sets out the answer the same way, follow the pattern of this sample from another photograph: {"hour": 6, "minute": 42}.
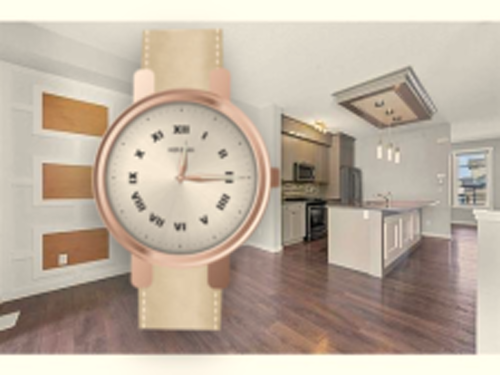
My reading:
{"hour": 12, "minute": 15}
